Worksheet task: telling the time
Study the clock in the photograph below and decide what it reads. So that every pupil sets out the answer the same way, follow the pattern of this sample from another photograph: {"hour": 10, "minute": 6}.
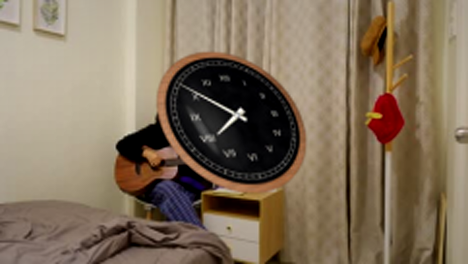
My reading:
{"hour": 7, "minute": 51}
